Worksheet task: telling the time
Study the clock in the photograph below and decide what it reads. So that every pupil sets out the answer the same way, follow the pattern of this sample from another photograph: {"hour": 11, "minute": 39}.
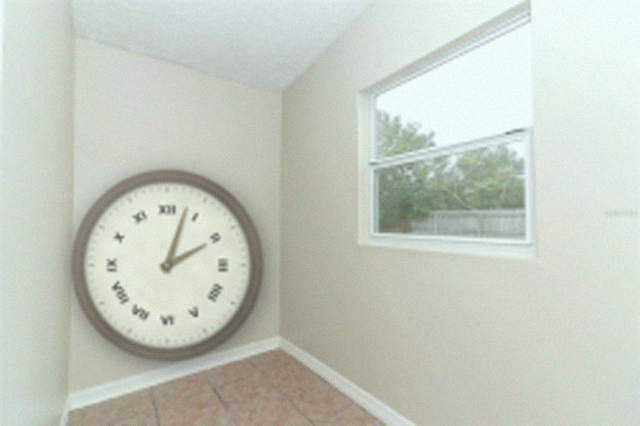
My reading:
{"hour": 2, "minute": 3}
